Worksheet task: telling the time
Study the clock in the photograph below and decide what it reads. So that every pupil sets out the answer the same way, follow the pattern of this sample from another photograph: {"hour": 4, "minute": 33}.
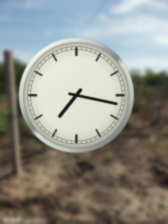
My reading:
{"hour": 7, "minute": 17}
